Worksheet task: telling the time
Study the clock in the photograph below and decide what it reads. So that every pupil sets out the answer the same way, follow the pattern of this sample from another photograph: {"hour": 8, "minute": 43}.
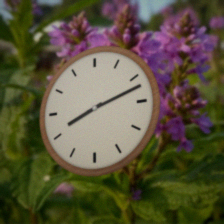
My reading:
{"hour": 8, "minute": 12}
